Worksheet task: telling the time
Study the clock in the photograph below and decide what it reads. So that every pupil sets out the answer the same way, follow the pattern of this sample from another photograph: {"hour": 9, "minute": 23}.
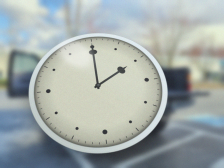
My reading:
{"hour": 2, "minute": 0}
